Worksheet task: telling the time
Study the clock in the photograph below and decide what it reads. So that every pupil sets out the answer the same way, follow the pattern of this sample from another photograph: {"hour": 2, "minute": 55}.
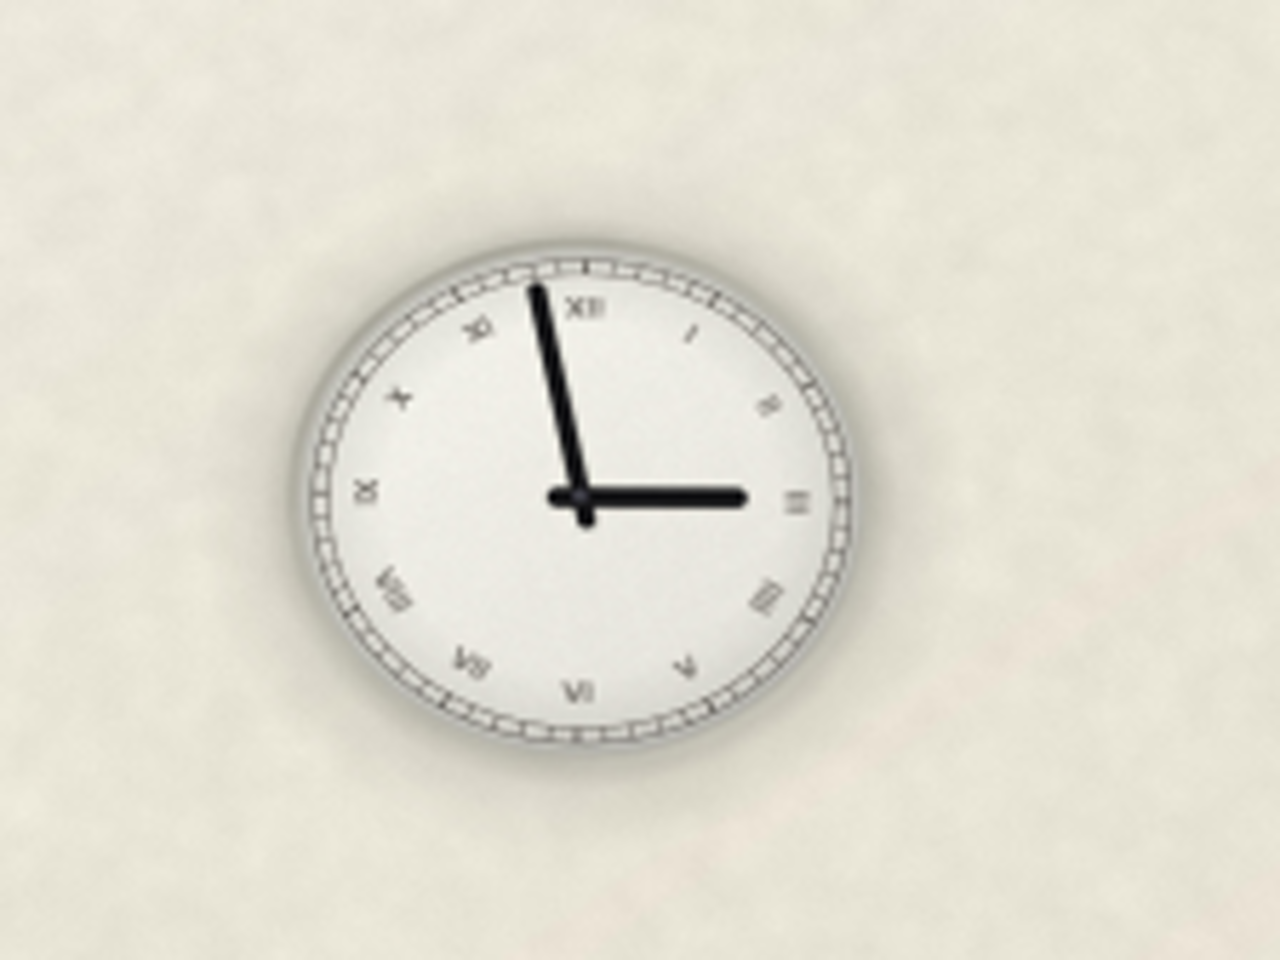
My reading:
{"hour": 2, "minute": 58}
